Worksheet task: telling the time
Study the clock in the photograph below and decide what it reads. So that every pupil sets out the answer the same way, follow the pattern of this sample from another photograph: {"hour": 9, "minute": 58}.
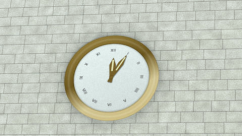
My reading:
{"hour": 12, "minute": 5}
